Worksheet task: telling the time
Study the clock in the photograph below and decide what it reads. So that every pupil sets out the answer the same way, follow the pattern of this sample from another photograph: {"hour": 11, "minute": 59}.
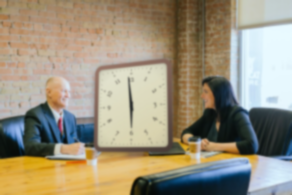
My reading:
{"hour": 5, "minute": 59}
